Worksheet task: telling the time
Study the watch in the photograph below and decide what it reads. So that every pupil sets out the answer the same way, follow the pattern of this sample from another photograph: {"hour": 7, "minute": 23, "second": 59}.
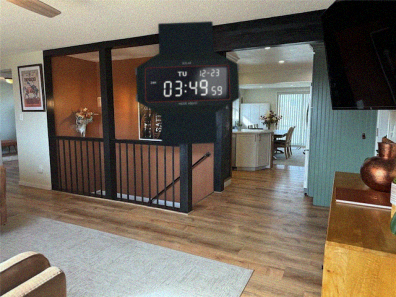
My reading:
{"hour": 3, "minute": 49, "second": 59}
